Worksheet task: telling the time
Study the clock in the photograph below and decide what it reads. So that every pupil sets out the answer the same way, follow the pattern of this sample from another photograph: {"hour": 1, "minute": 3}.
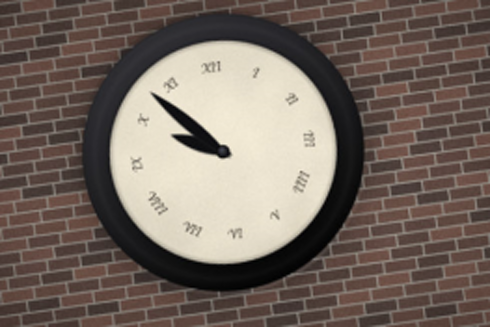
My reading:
{"hour": 9, "minute": 53}
